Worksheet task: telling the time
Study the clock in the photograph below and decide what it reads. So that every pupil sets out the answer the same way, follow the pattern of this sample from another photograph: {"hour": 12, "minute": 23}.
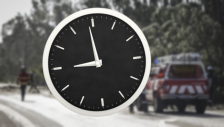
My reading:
{"hour": 8, "minute": 59}
